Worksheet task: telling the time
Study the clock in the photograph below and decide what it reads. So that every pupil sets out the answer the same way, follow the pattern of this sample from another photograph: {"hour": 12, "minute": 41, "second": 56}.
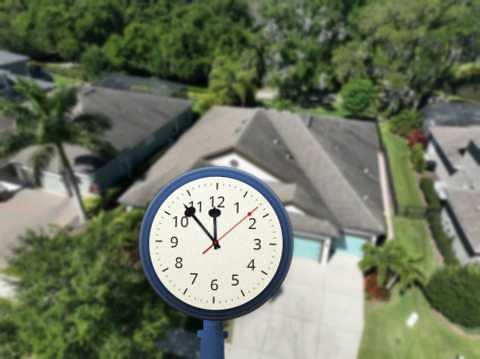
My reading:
{"hour": 11, "minute": 53, "second": 8}
